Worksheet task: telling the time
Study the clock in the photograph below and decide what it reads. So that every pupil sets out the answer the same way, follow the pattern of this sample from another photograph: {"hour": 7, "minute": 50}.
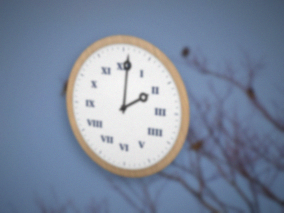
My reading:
{"hour": 2, "minute": 1}
